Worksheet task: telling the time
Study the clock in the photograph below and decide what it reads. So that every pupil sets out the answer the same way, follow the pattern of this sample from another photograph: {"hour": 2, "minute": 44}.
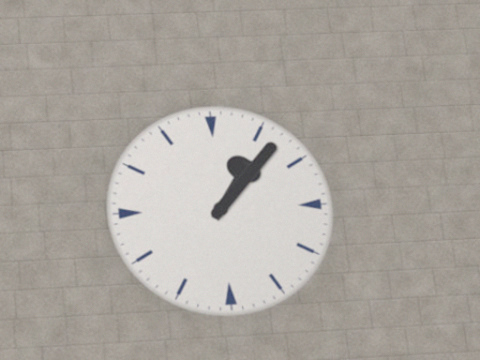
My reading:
{"hour": 1, "minute": 7}
